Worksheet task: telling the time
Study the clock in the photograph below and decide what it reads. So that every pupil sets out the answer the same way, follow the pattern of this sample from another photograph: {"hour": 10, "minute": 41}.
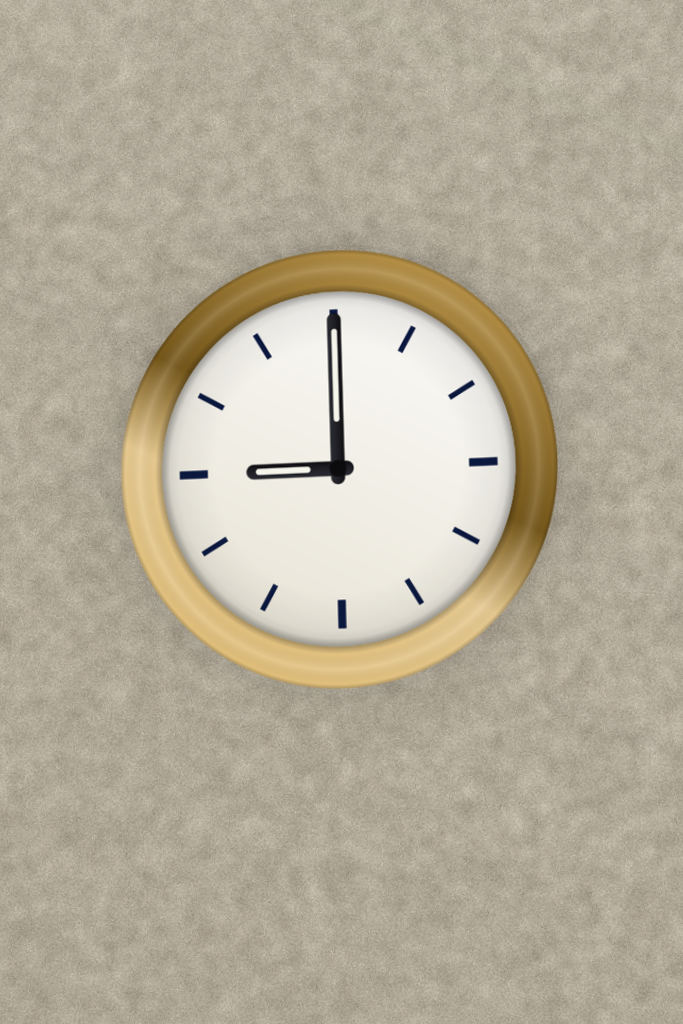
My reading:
{"hour": 9, "minute": 0}
